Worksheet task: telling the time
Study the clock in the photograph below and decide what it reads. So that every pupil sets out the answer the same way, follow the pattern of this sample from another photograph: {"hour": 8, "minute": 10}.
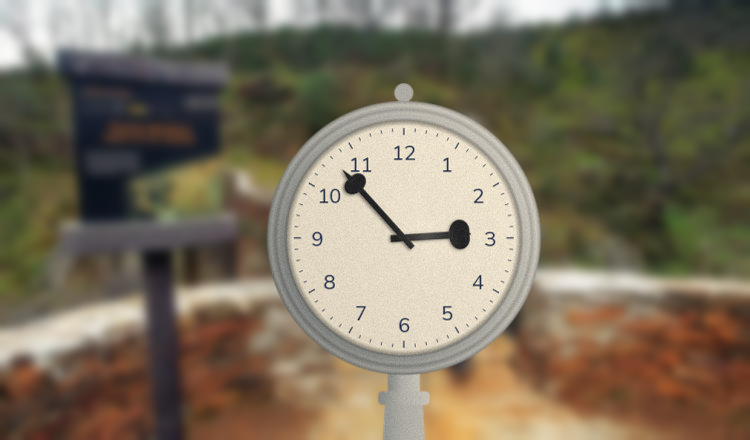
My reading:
{"hour": 2, "minute": 53}
